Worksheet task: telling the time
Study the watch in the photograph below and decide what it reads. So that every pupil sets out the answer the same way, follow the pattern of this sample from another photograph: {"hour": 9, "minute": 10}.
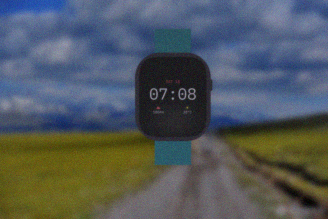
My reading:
{"hour": 7, "minute": 8}
